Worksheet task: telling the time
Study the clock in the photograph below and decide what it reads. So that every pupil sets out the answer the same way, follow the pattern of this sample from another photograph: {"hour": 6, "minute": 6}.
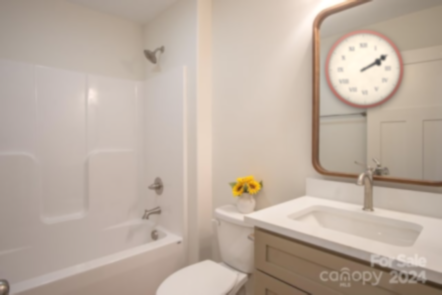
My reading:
{"hour": 2, "minute": 10}
